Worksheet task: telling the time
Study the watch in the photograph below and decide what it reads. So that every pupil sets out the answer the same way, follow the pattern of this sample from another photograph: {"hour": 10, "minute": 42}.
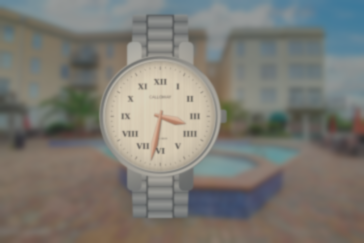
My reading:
{"hour": 3, "minute": 32}
